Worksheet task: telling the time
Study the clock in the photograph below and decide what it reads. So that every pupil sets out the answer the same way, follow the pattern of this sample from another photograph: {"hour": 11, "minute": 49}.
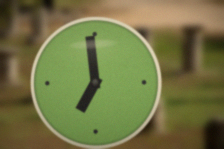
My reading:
{"hour": 6, "minute": 59}
